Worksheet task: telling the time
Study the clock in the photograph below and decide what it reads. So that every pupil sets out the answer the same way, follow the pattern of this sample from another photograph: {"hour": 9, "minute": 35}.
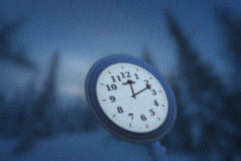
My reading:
{"hour": 12, "minute": 12}
